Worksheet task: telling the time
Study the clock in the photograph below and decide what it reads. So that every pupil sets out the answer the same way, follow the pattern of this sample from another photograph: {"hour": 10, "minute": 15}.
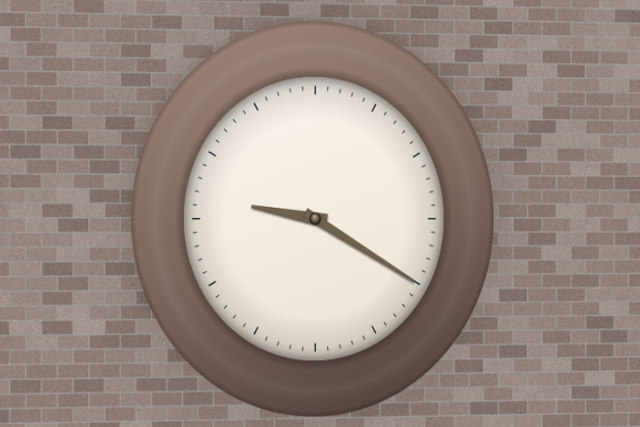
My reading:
{"hour": 9, "minute": 20}
